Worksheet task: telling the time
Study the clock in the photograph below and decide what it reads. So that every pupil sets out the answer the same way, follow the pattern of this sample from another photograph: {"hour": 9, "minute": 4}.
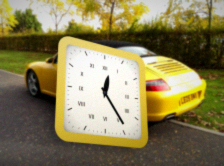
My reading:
{"hour": 12, "minute": 24}
